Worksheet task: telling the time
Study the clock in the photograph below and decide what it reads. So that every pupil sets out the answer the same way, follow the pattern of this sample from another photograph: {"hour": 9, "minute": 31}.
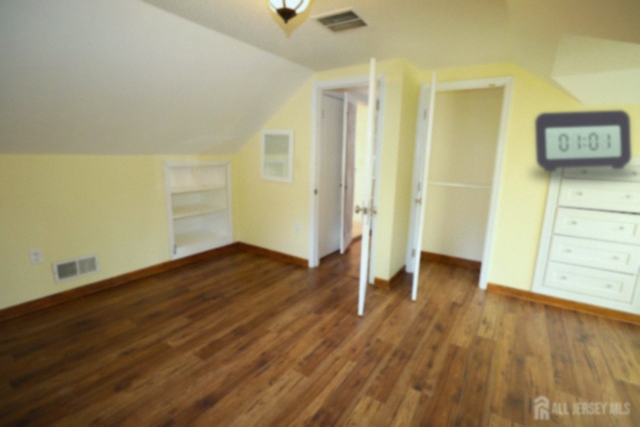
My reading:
{"hour": 1, "minute": 1}
